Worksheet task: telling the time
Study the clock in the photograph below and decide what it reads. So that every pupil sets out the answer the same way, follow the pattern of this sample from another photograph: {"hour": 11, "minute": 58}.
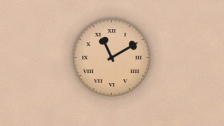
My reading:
{"hour": 11, "minute": 10}
